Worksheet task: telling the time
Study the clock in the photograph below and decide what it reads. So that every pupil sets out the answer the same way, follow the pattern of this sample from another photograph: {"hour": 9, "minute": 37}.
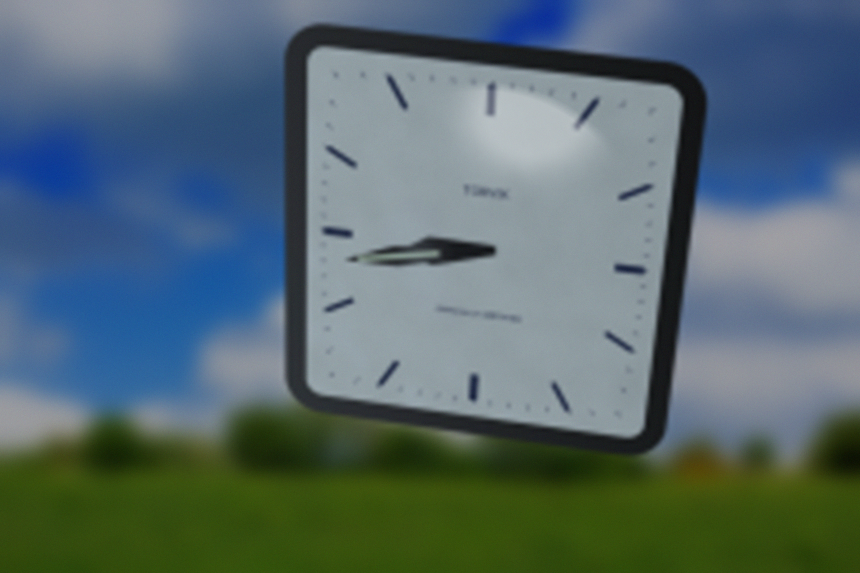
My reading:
{"hour": 8, "minute": 43}
